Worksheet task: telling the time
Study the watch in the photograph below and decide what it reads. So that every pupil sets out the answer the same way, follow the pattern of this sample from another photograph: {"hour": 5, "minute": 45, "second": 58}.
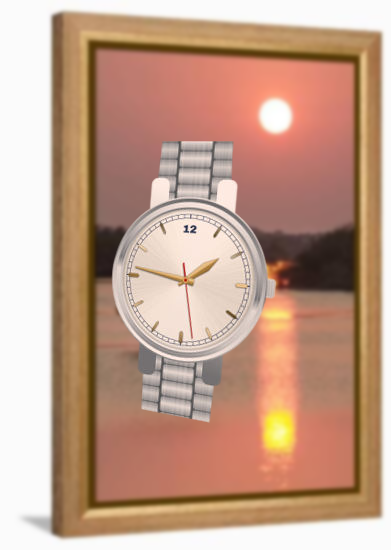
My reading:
{"hour": 1, "minute": 46, "second": 28}
